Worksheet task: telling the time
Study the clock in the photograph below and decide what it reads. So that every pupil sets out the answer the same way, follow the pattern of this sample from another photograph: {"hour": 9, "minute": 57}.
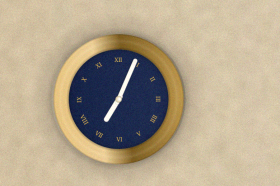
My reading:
{"hour": 7, "minute": 4}
